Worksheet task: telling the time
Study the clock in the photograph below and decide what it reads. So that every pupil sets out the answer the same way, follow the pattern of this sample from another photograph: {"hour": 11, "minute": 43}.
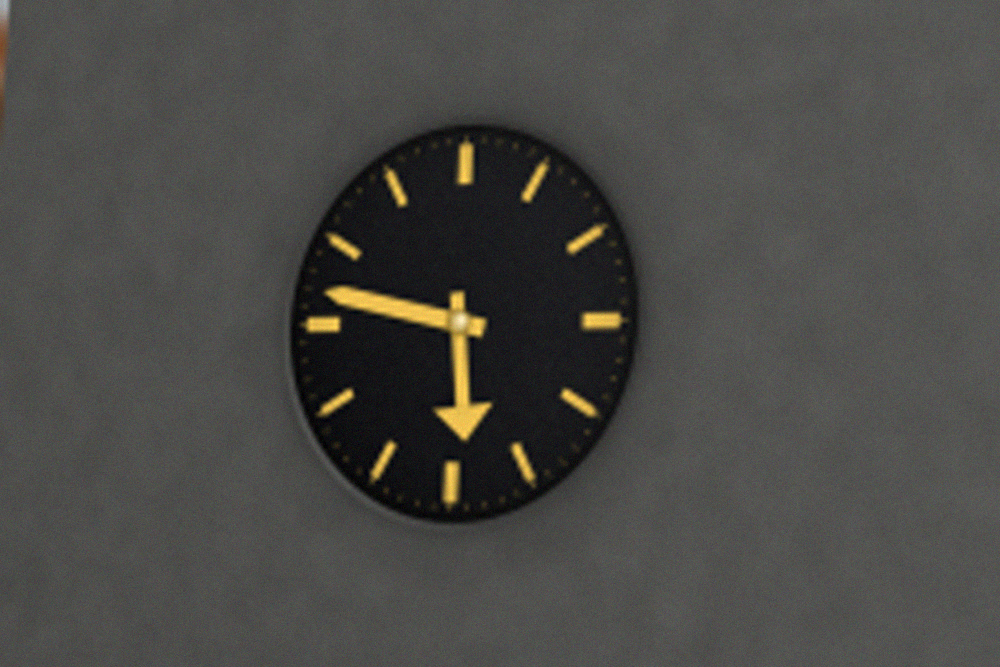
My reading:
{"hour": 5, "minute": 47}
